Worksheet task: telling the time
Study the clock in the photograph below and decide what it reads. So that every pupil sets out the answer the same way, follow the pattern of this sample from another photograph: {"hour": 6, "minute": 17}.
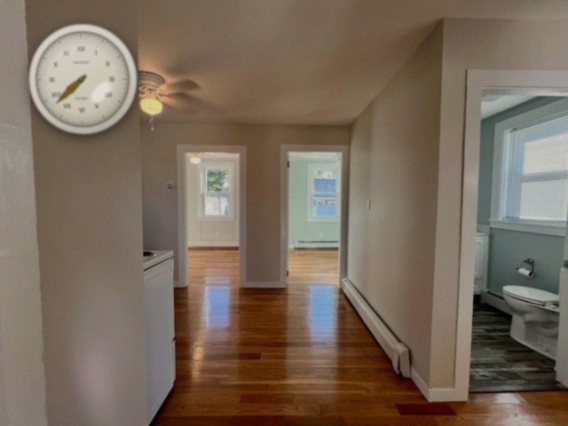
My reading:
{"hour": 7, "minute": 38}
